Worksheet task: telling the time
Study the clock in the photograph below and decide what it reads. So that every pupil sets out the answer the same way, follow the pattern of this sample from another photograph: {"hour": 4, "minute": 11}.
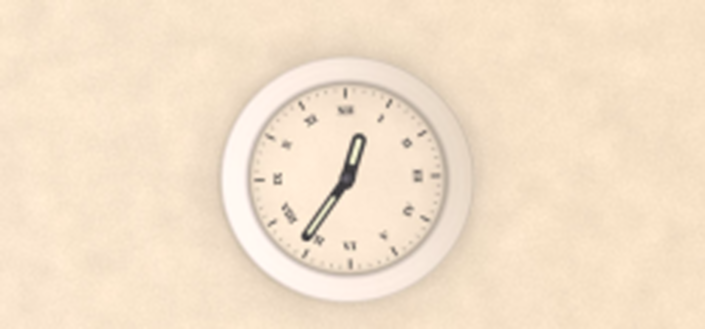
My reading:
{"hour": 12, "minute": 36}
